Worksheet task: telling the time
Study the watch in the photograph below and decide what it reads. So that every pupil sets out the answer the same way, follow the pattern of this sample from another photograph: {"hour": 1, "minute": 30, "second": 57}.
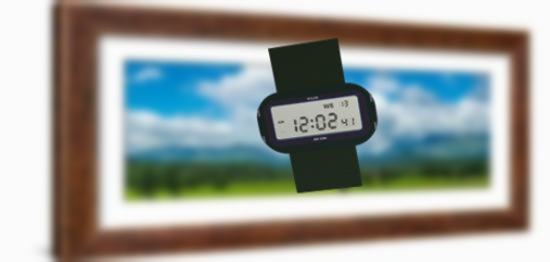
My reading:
{"hour": 12, "minute": 2, "second": 41}
